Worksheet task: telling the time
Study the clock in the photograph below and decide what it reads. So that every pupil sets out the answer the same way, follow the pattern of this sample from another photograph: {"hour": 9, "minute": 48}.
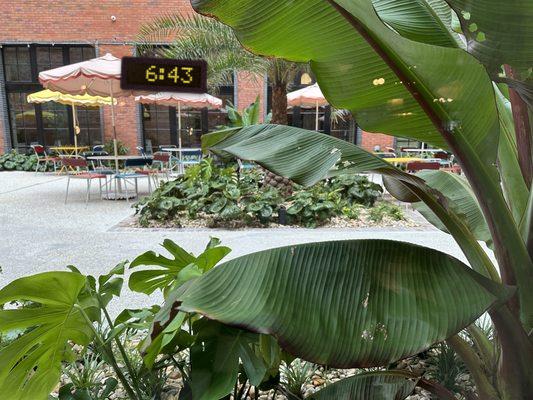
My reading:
{"hour": 6, "minute": 43}
